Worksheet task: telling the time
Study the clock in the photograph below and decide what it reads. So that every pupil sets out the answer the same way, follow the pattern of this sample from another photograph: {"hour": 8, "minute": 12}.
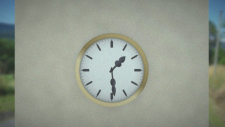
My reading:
{"hour": 1, "minute": 29}
